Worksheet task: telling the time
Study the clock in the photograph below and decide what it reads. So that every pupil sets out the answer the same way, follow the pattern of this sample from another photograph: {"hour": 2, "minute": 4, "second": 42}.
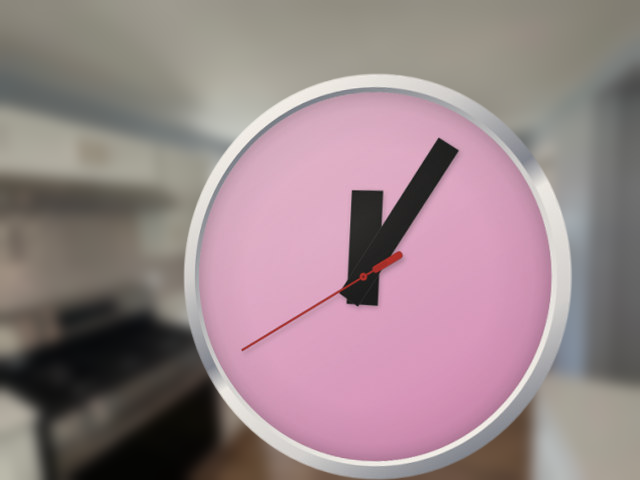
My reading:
{"hour": 12, "minute": 5, "second": 40}
